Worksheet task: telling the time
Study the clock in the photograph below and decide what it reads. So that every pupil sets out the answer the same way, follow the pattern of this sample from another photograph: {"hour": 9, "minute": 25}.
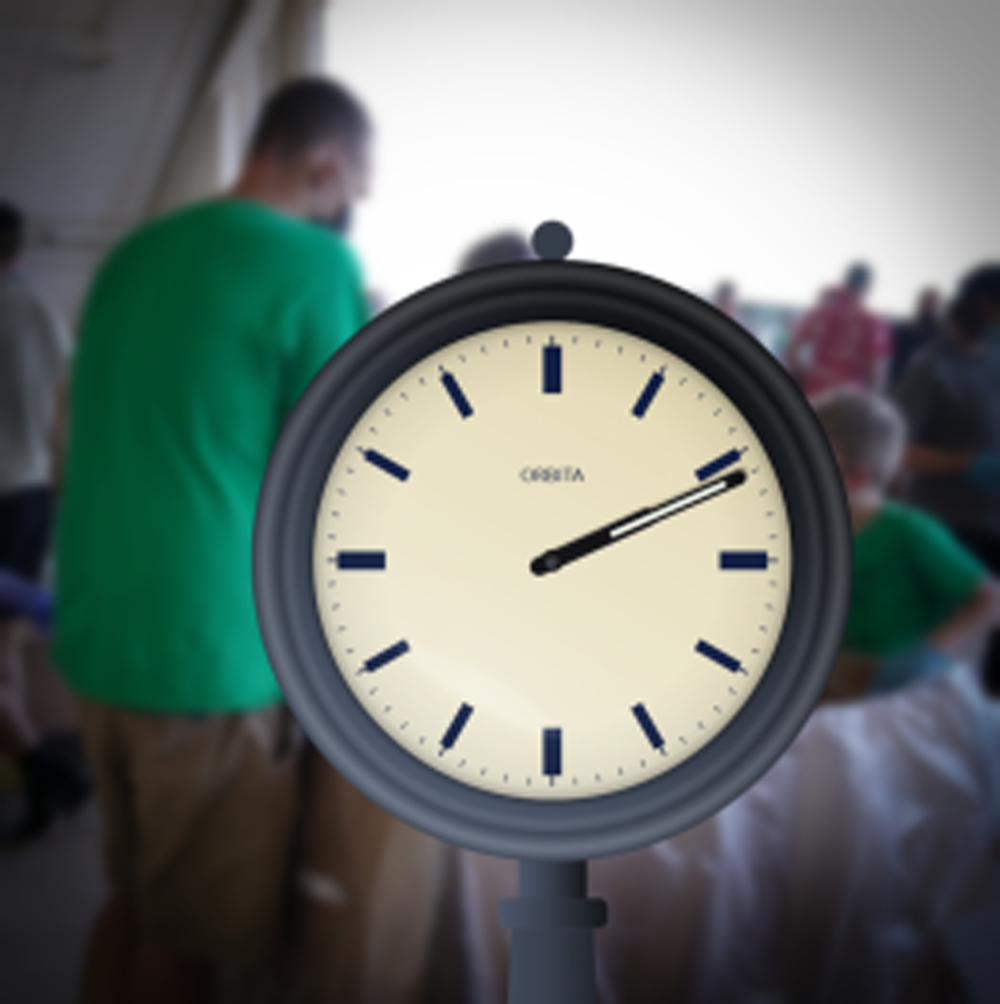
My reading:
{"hour": 2, "minute": 11}
